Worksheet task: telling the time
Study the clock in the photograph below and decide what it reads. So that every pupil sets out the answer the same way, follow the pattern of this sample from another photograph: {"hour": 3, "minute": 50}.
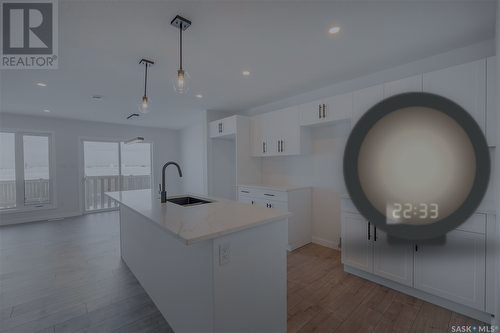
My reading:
{"hour": 22, "minute": 33}
